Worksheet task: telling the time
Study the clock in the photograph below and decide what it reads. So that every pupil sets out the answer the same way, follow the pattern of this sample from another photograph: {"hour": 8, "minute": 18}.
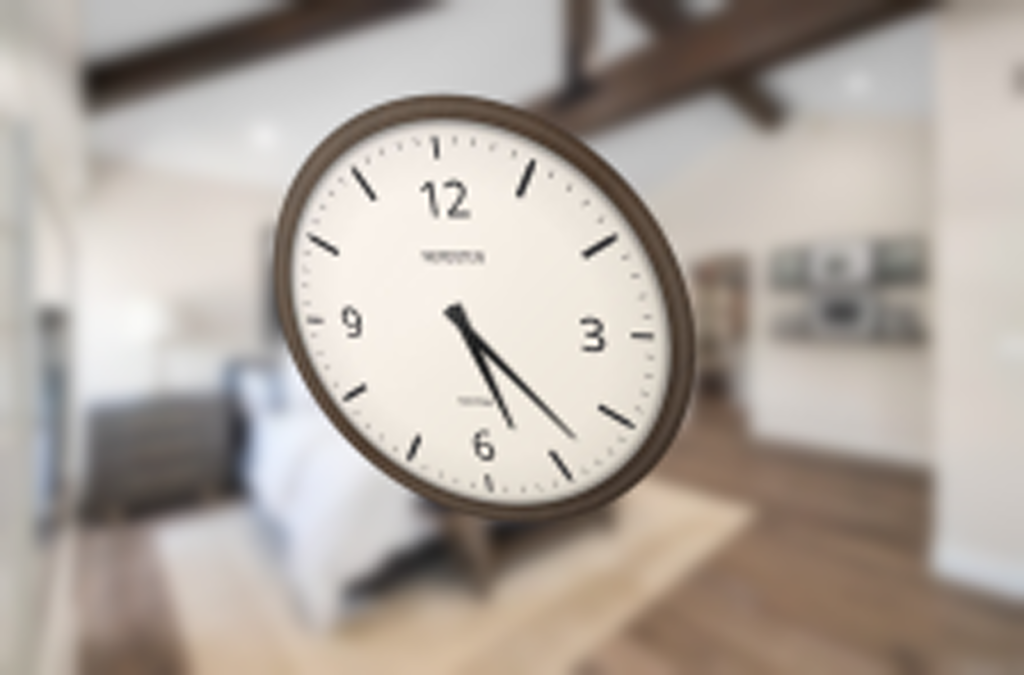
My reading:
{"hour": 5, "minute": 23}
